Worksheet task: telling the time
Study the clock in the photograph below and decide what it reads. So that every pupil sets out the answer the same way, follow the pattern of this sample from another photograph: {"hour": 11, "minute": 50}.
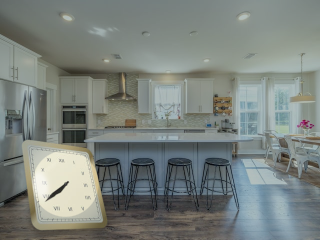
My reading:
{"hour": 7, "minute": 39}
